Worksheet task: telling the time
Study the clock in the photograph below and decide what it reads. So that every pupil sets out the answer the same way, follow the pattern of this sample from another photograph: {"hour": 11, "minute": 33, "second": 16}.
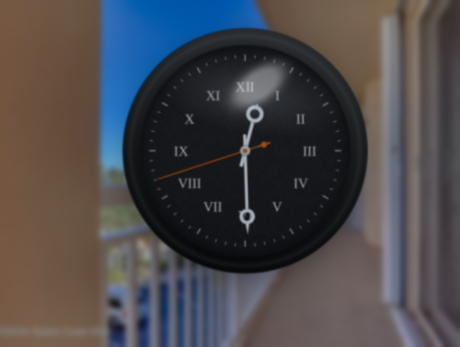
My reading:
{"hour": 12, "minute": 29, "second": 42}
